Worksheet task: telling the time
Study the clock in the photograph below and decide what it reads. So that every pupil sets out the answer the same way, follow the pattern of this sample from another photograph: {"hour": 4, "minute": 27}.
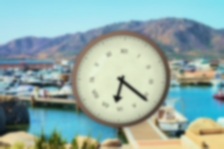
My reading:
{"hour": 6, "minute": 21}
